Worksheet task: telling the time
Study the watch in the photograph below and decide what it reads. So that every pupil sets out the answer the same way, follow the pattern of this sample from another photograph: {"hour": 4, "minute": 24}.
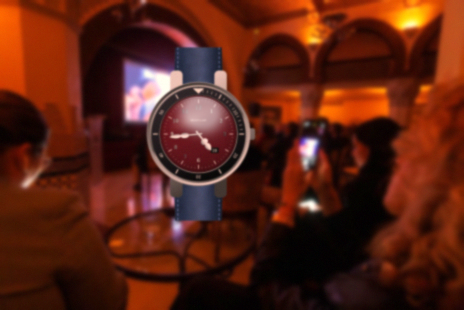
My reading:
{"hour": 4, "minute": 44}
